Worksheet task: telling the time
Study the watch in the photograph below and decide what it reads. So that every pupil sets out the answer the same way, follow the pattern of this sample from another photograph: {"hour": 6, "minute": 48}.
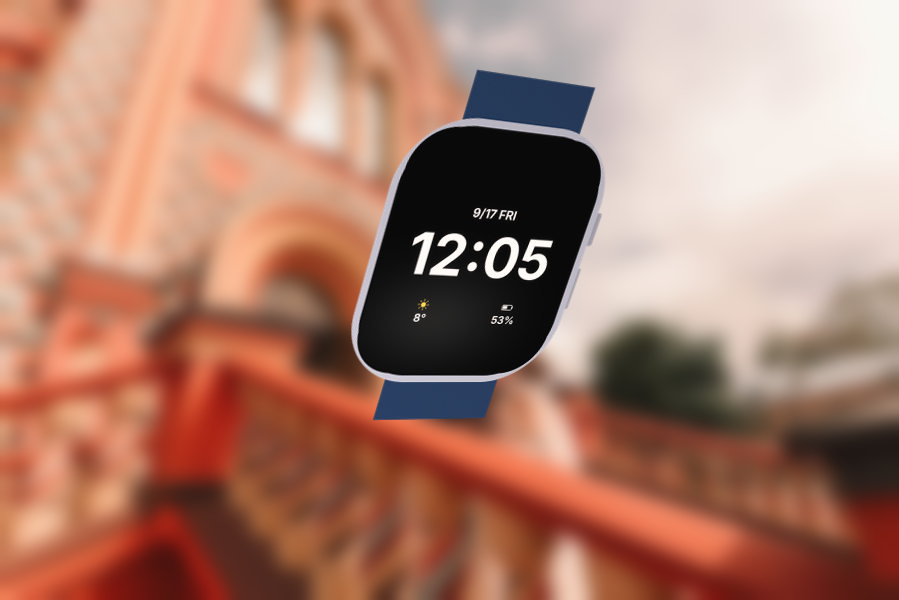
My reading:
{"hour": 12, "minute": 5}
